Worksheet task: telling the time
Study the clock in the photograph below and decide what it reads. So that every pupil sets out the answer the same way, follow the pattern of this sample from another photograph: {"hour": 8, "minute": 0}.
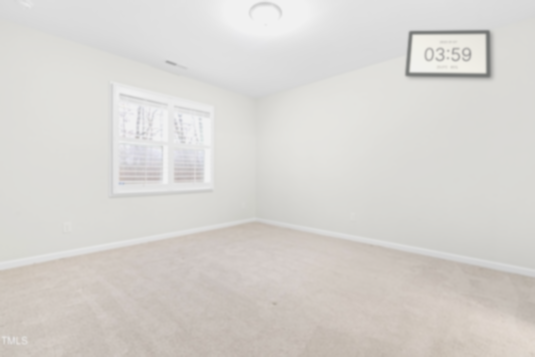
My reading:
{"hour": 3, "minute": 59}
